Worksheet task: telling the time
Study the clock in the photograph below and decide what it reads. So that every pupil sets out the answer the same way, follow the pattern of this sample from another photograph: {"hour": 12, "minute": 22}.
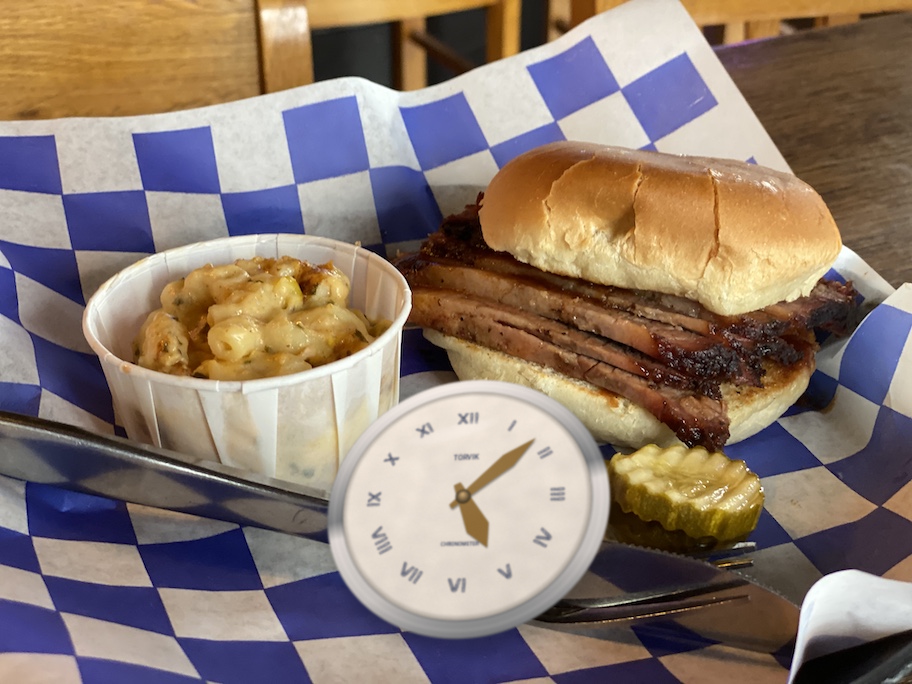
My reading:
{"hour": 5, "minute": 8}
